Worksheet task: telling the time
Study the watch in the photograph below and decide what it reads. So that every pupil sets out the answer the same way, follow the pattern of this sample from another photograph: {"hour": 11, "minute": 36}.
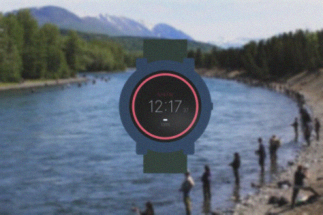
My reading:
{"hour": 12, "minute": 17}
